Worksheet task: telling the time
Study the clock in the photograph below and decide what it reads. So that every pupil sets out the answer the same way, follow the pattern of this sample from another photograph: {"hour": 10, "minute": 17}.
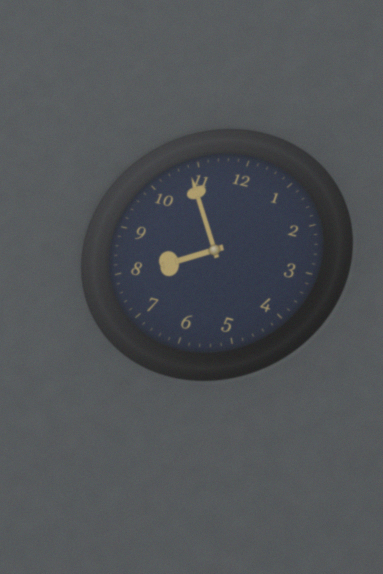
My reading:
{"hour": 7, "minute": 54}
